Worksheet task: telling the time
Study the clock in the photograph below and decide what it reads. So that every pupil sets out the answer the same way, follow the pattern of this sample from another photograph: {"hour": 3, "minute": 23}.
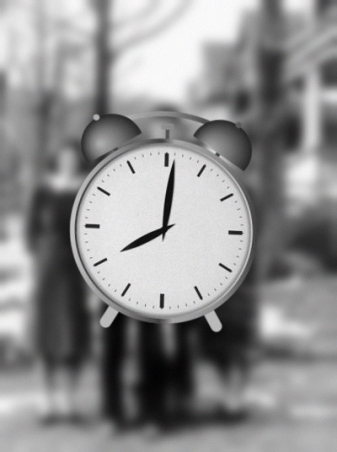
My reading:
{"hour": 8, "minute": 1}
